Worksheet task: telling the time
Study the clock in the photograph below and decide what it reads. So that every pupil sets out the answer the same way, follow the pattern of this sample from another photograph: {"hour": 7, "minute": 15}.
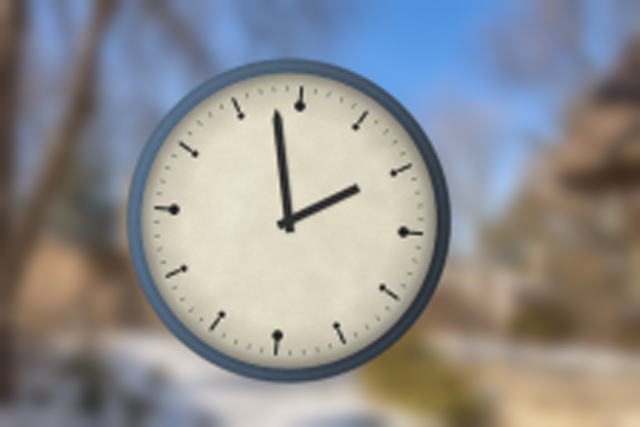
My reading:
{"hour": 1, "minute": 58}
